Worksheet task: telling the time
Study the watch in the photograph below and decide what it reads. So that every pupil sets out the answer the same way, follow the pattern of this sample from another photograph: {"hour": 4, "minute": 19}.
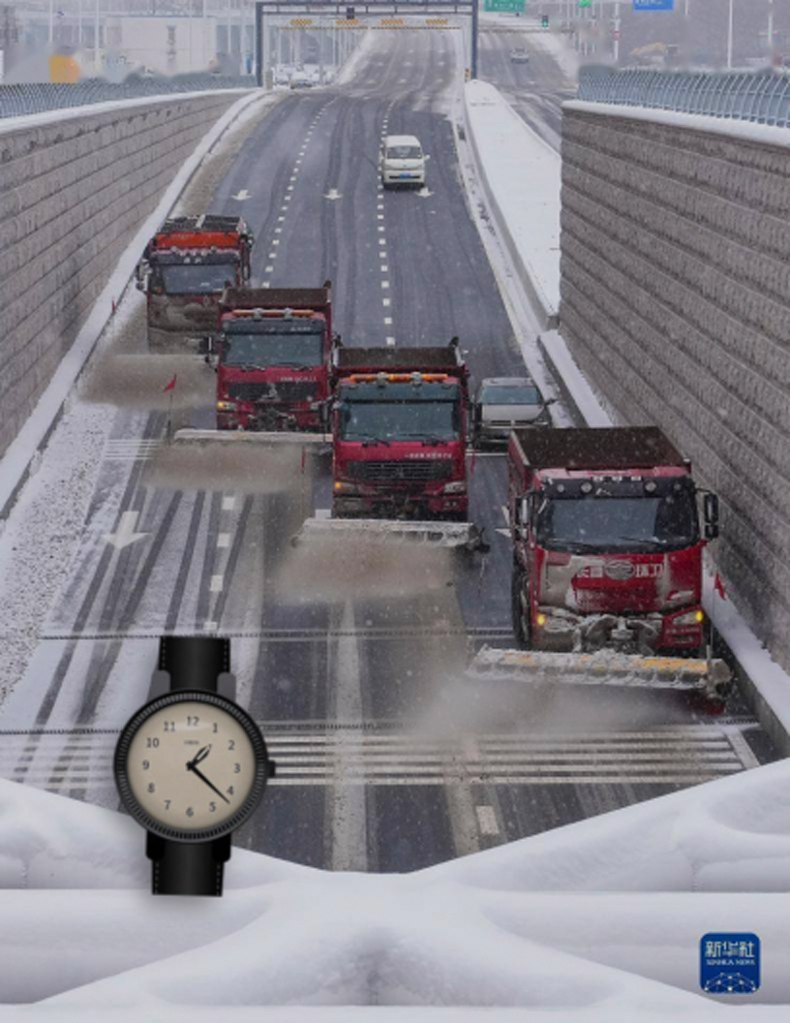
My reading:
{"hour": 1, "minute": 22}
